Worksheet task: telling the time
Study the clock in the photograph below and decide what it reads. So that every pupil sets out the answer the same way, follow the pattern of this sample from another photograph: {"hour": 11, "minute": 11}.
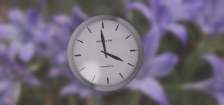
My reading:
{"hour": 3, "minute": 59}
